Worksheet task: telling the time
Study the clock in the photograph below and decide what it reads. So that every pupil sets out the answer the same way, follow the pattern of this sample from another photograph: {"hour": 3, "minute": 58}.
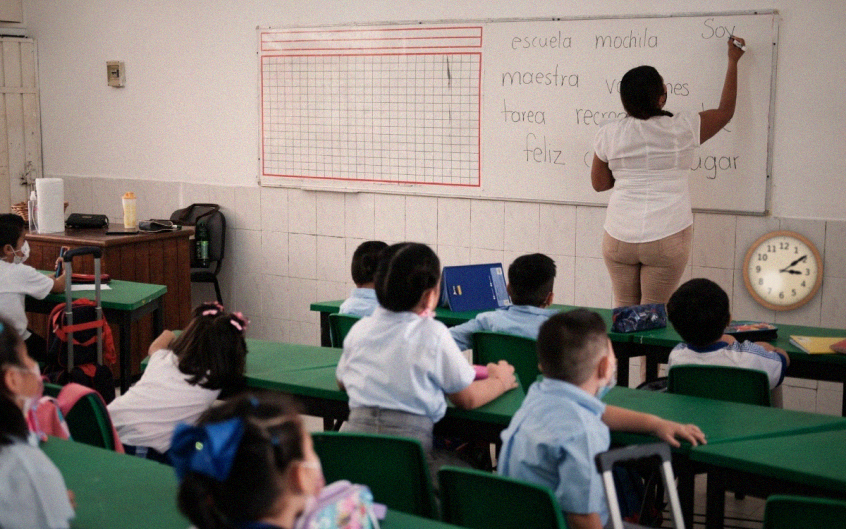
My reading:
{"hour": 3, "minute": 9}
